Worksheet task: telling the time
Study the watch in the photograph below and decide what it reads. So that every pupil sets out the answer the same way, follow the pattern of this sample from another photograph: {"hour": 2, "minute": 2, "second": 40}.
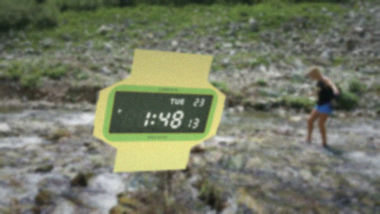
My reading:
{"hour": 1, "minute": 48, "second": 13}
